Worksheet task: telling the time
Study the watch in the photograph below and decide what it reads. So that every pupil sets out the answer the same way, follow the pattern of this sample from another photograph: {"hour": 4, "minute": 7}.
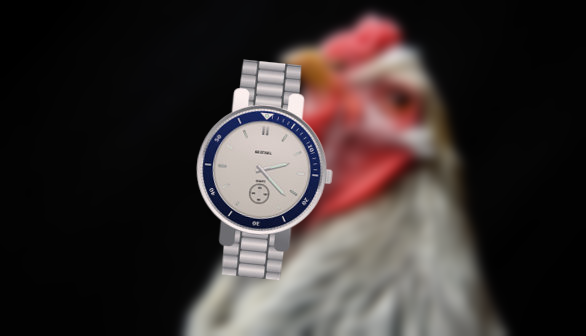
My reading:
{"hour": 2, "minute": 22}
